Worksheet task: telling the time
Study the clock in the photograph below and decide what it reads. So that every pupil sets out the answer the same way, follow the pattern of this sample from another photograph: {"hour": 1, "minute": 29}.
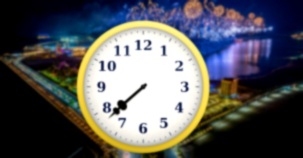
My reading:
{"hour": 7, "minute": 38}
